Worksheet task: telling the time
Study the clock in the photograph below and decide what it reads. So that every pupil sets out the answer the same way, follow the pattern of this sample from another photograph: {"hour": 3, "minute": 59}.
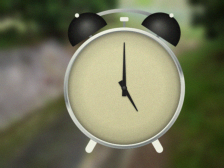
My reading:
{"hour": 5, "minute": 0}
